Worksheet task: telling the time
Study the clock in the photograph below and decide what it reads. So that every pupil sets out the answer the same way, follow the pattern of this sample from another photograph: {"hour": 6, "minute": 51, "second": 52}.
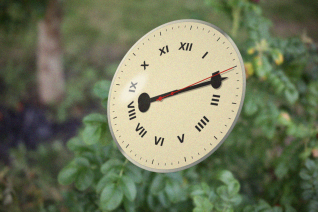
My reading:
{"hour": 8, "minute": 11, "second": 10}
